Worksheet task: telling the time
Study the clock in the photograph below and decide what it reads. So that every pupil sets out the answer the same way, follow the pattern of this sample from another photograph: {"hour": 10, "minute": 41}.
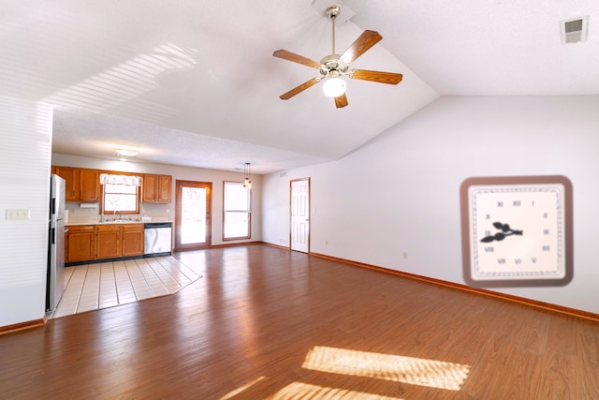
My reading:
{"hour": 9, "minute": 43}
